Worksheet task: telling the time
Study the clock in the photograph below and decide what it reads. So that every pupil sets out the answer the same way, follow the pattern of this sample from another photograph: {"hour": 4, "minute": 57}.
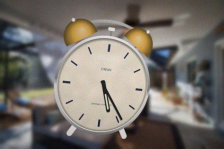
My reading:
{"hour": 5, "minute": 24}
